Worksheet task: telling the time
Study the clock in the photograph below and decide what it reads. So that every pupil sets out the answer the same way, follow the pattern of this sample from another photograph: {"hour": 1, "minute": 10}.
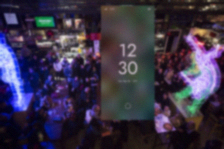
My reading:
{"hour": 12, "minute": 30}
